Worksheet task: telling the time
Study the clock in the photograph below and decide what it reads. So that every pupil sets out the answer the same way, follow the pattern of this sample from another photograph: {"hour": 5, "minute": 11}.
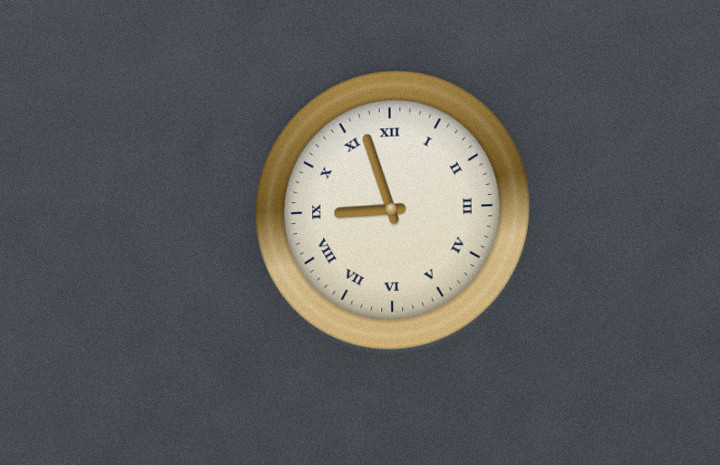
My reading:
{"hour": 8, "minute": 57}
